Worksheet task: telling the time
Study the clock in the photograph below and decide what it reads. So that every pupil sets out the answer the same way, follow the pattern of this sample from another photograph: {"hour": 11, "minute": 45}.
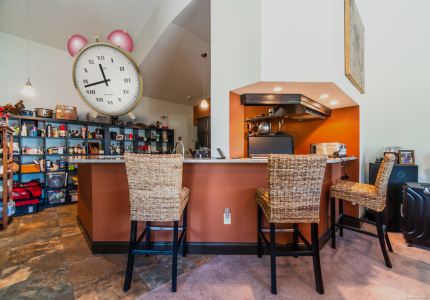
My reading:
{"hour": 11, "minute": 43}
